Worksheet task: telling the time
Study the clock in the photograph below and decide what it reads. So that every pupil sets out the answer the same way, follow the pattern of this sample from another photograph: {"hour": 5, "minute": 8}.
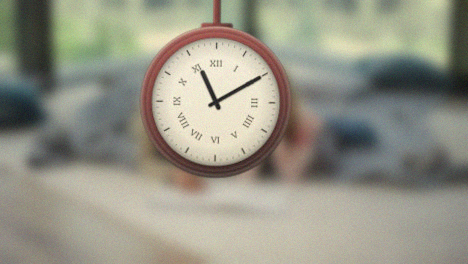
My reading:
{"hour": 11, "minute": 10}
